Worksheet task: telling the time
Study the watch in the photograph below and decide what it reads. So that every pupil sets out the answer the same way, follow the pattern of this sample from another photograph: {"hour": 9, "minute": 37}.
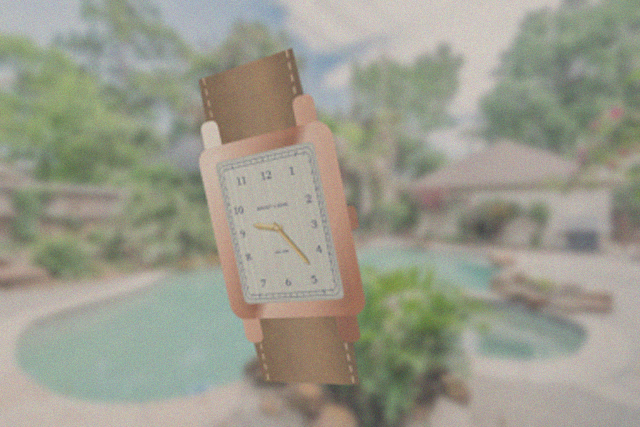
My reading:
{"hour": 9, "minute": 24}
